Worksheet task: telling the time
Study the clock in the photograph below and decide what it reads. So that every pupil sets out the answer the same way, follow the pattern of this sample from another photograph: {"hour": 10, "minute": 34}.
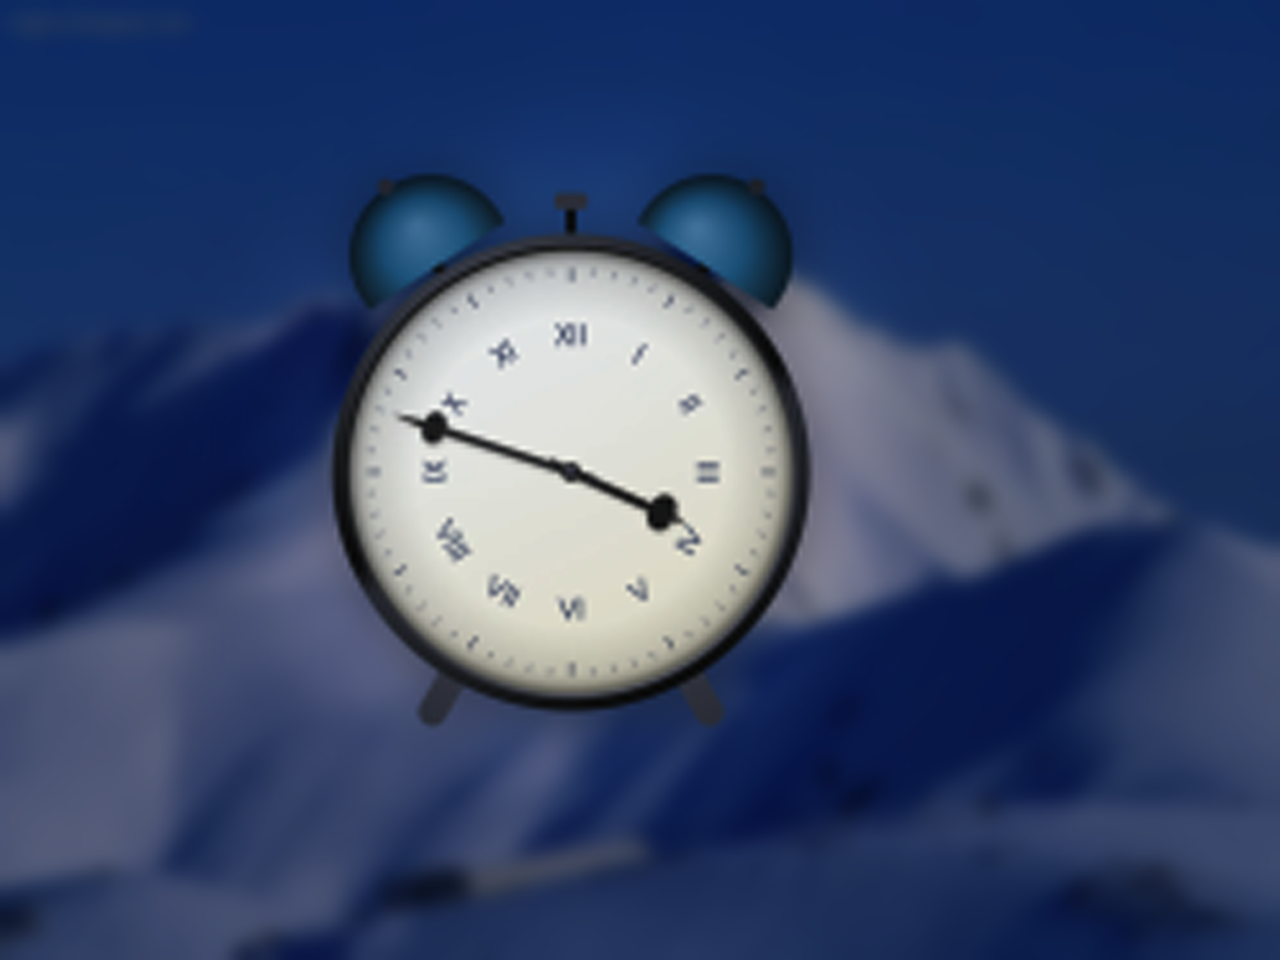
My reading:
{"hour": 3, "minute": 48}
